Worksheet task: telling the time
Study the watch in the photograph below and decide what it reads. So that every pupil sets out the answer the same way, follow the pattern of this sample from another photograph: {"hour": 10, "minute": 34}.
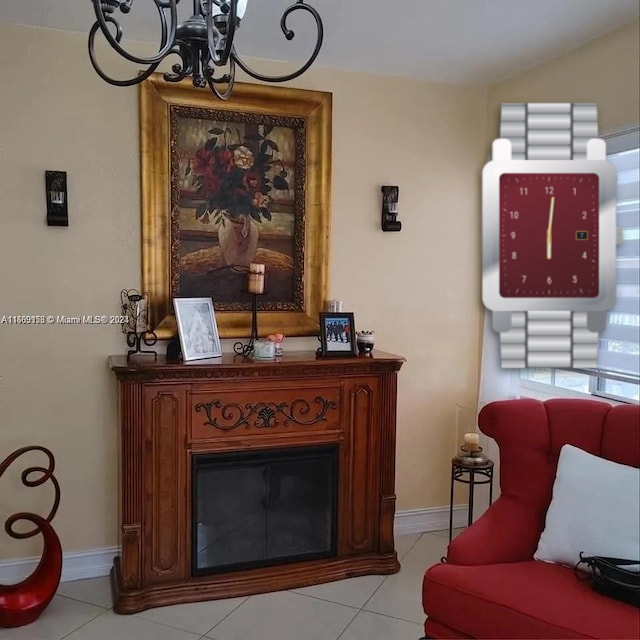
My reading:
{"hour": 6, "minute": 1}
